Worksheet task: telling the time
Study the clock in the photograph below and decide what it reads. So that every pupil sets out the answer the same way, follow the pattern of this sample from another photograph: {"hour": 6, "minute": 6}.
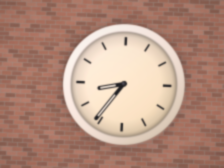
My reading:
{"hour": 8, "minute": 36}
